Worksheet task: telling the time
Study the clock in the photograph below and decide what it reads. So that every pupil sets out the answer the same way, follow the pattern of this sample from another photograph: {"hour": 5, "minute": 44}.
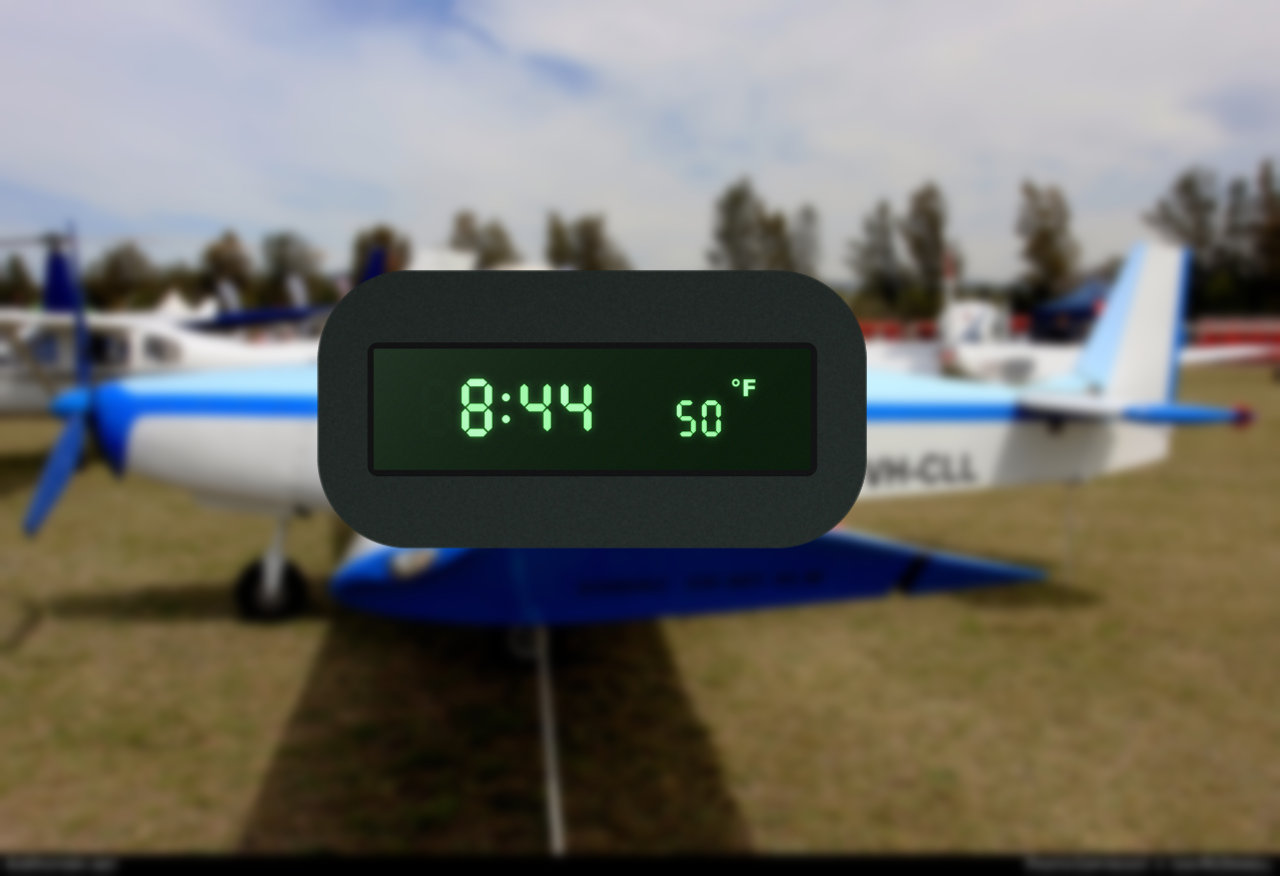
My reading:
{"hour": 8, "minute": 44}
